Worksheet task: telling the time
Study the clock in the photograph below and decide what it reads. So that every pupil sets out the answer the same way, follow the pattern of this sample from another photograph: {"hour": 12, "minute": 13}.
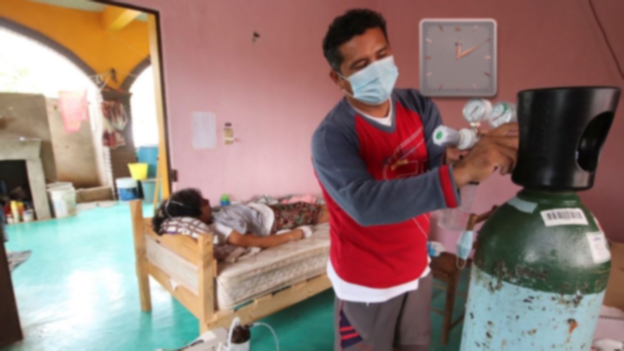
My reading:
{"hour": 12, "minute": 10}
